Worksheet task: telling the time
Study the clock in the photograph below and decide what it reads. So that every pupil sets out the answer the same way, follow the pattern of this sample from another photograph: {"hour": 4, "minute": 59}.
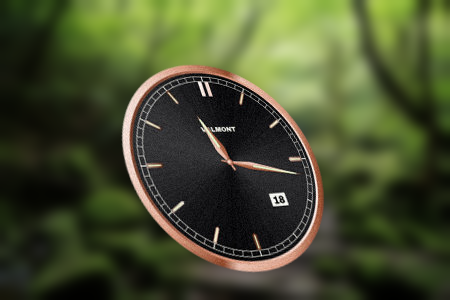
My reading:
{"hour": 11, "minute": 17}
